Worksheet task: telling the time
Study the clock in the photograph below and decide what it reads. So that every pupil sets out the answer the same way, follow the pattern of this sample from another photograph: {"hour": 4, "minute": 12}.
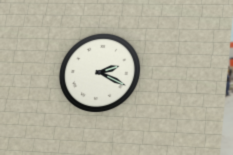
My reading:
{"hour": 2, "minute": 19}
